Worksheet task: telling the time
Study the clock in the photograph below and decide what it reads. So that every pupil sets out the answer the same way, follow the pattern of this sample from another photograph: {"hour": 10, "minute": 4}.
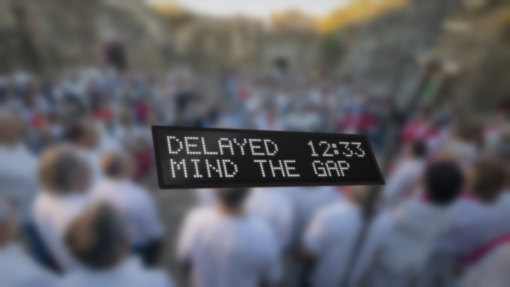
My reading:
{"hour": 12, "minute": 33}
